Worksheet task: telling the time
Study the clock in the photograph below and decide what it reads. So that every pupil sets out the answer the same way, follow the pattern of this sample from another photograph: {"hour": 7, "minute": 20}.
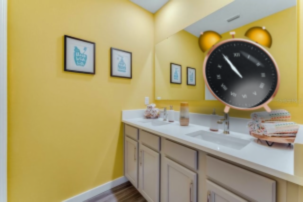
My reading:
{"hour": 10, "minute": 55}
